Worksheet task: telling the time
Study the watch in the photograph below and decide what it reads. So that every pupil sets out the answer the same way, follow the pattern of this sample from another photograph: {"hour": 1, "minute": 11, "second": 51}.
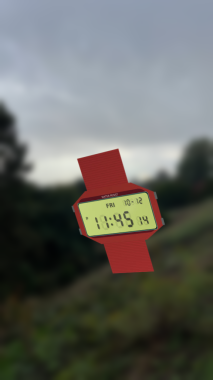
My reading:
{"hour": 11, "minute": 45, "second": 14}
